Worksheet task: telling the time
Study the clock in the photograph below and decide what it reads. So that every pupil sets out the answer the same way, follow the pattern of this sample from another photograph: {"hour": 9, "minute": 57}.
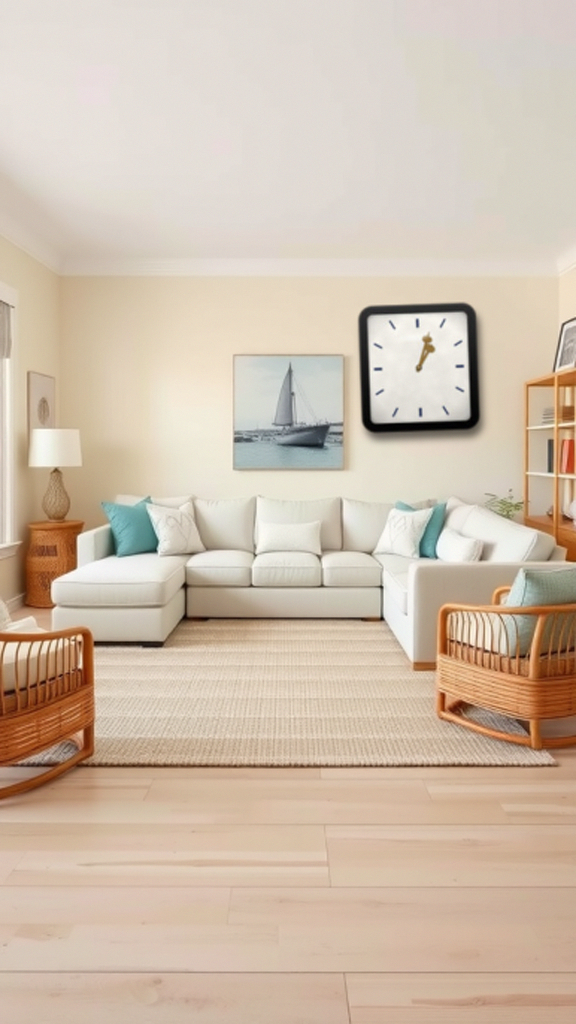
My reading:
{"hour": 1, "minute": 3}
